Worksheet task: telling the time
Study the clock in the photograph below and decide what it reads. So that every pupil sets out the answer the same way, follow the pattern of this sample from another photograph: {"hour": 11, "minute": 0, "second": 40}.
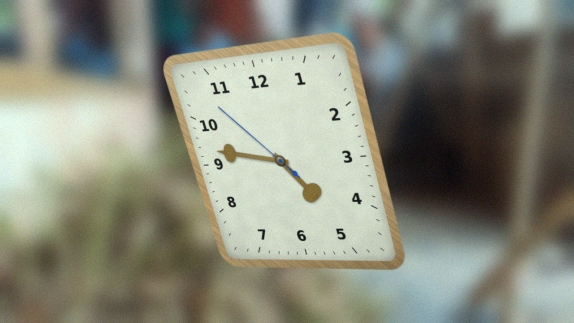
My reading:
{"hour": 4, "minute": 46, "second": 53}
